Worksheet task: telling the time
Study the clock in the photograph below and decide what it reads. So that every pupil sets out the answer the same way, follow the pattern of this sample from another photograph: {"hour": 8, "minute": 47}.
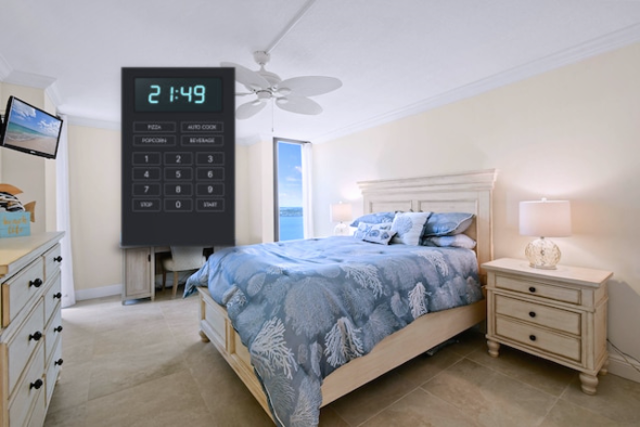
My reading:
{"hour": 21, "minute": 49}
